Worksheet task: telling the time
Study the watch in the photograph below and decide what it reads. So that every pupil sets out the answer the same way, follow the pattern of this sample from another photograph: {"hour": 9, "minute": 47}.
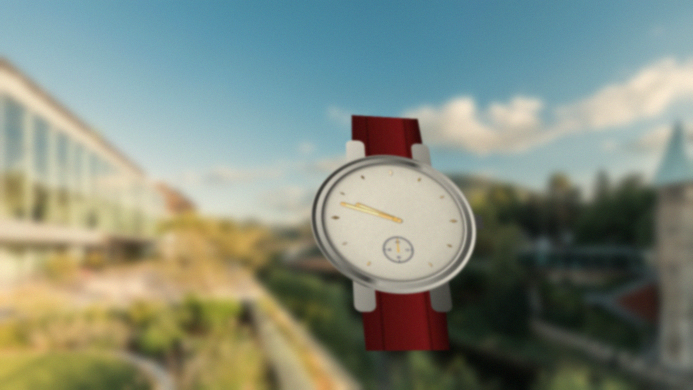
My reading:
{"hour": 9, "minute": 48}
